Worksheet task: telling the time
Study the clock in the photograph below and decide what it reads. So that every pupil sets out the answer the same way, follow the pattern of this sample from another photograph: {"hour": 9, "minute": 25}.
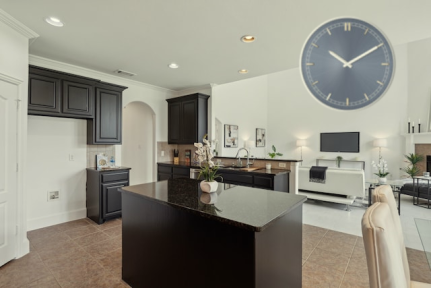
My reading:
{"hour": 10, "minute": 10}
